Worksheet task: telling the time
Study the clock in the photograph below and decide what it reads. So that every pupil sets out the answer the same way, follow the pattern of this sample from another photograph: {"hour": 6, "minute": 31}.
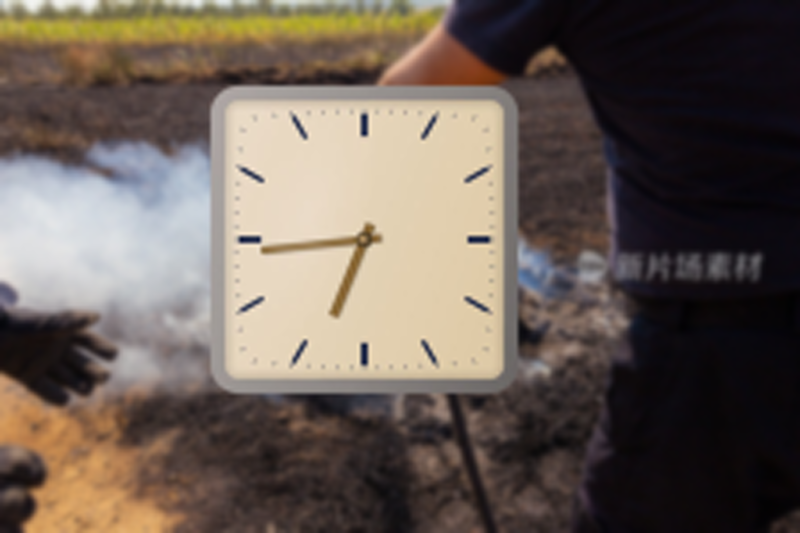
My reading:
{"hour": 6, "minute": 44}
